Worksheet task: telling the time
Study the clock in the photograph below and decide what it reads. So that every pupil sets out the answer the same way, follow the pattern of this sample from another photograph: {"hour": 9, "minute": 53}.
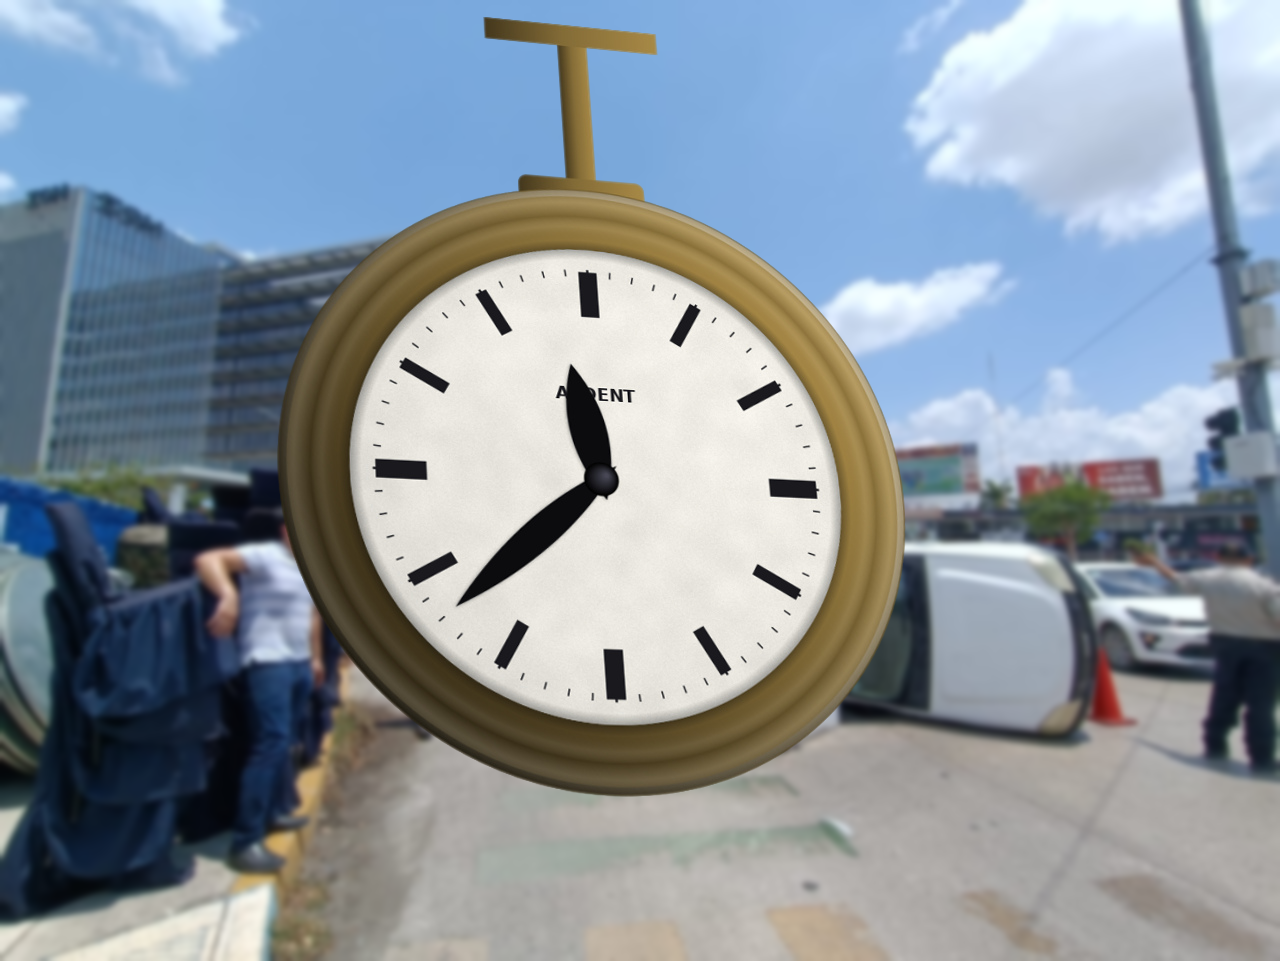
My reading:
{"hour": 11, "minute": 38}
